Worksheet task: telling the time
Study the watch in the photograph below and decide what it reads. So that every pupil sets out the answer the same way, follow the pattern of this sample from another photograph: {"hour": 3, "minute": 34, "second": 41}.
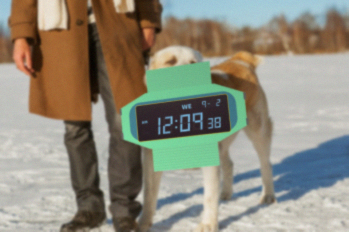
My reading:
{"hour": 12, "minute": 9, "second": 38}
